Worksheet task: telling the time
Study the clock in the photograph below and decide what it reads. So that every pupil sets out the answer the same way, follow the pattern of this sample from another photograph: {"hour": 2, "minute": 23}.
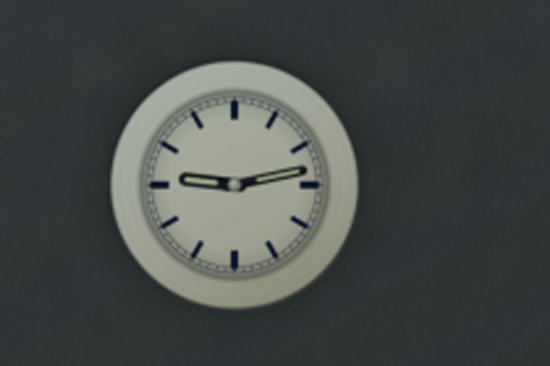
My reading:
{"hour": 9, "minute": 13}
